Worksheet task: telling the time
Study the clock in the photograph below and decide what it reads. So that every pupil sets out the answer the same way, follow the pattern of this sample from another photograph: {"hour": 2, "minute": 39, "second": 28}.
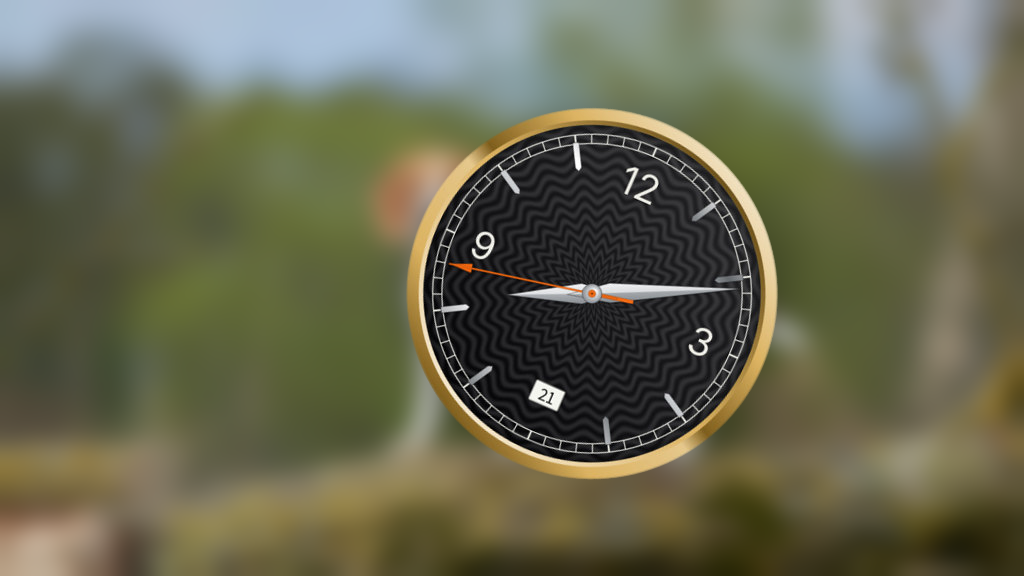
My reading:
{"hour": 8, "minute": 10, "second": 43}
